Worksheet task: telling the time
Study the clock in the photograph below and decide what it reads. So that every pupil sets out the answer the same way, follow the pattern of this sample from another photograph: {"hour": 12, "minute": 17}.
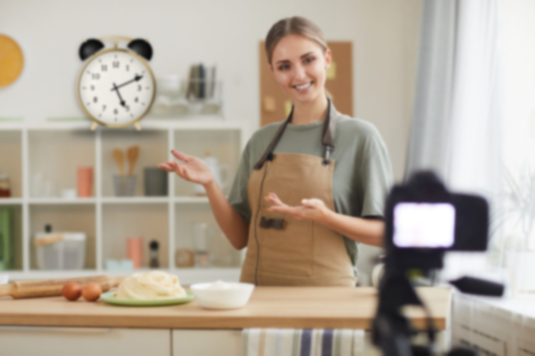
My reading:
{"hour": 5, "minute": 11}
